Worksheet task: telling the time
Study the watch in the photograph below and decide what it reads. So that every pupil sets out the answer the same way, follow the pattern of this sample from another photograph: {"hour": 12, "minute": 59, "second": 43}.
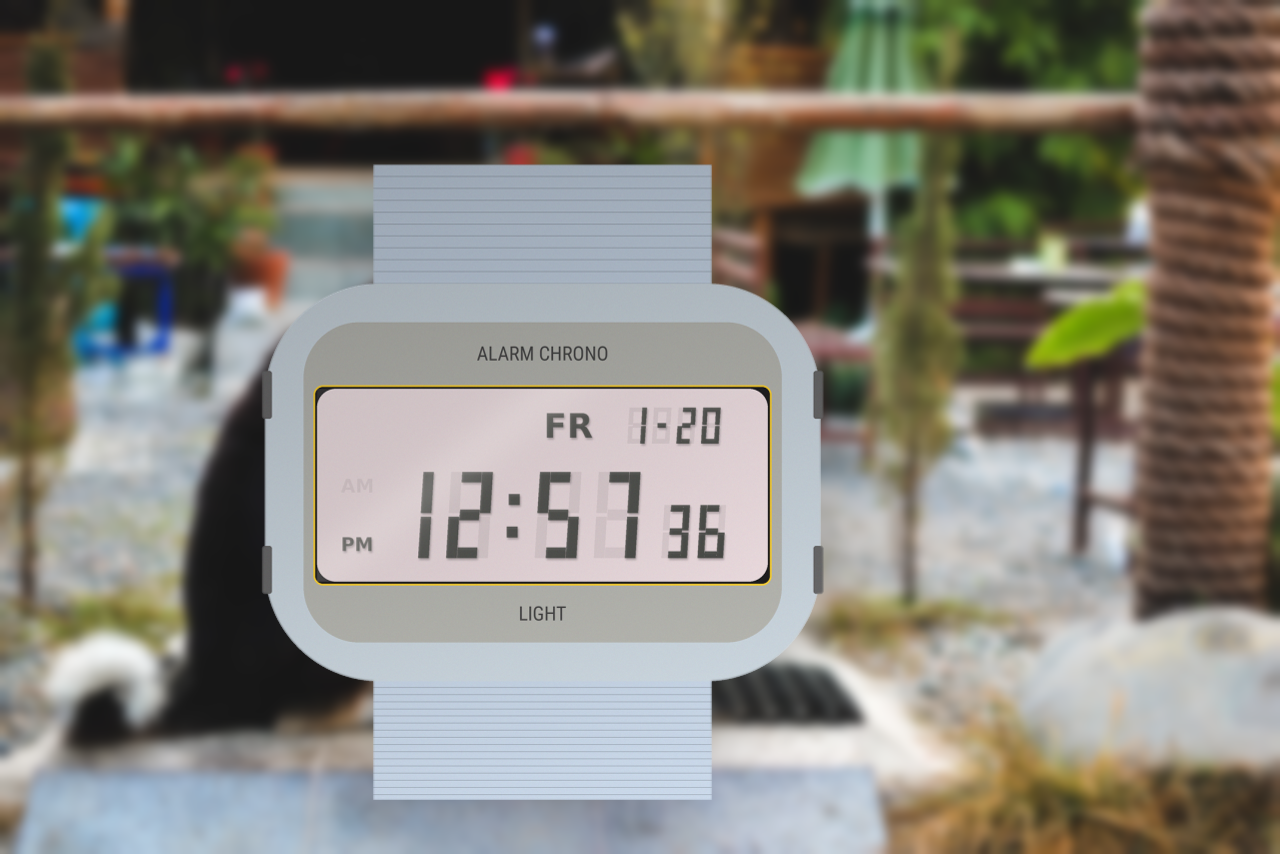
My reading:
{"hour": 12, "minute": 57, "second": 36}
